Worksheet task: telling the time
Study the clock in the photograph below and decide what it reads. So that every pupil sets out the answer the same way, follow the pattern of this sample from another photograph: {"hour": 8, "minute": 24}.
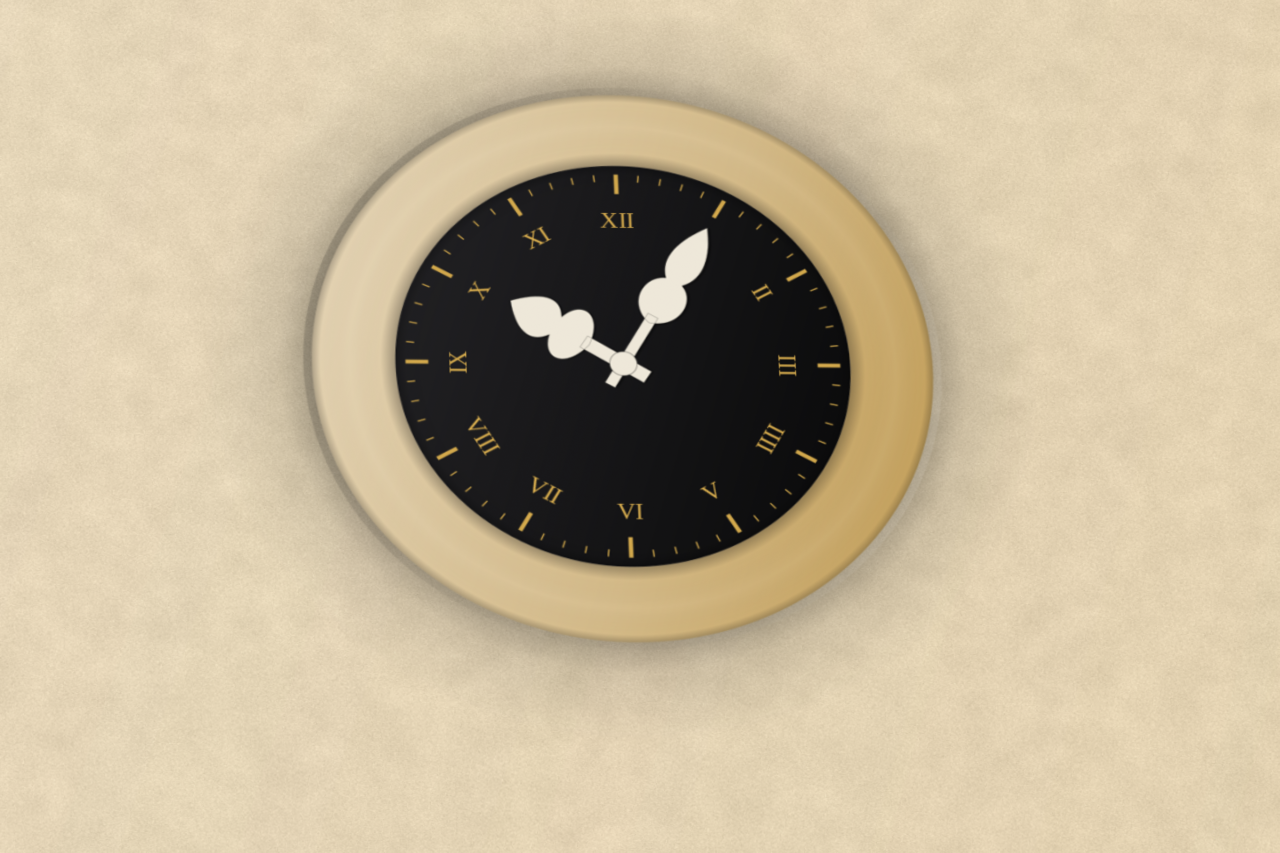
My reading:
{"hour": 10, "minute": 5}
